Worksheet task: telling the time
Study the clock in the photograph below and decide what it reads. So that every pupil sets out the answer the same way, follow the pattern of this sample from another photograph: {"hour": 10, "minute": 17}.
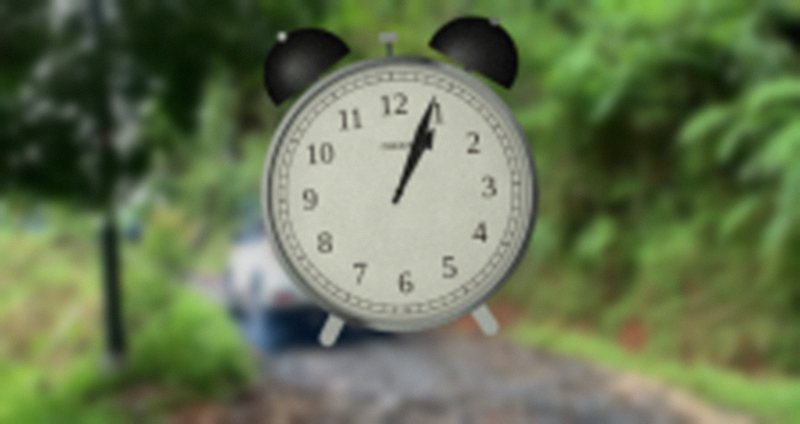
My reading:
{"hour": 1, "minute": 4}
